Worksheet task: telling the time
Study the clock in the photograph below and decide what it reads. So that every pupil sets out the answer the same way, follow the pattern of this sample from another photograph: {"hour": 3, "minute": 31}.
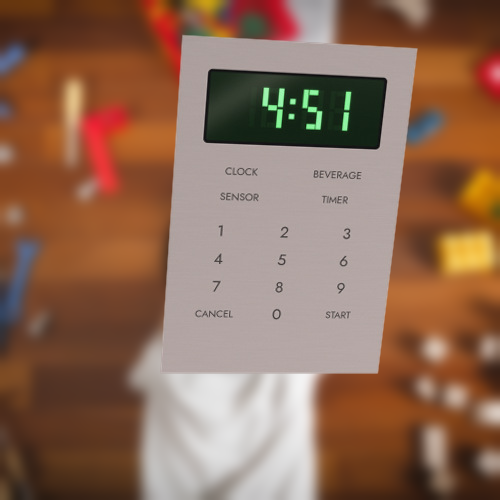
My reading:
{"hour": 4, "minute": 51}
